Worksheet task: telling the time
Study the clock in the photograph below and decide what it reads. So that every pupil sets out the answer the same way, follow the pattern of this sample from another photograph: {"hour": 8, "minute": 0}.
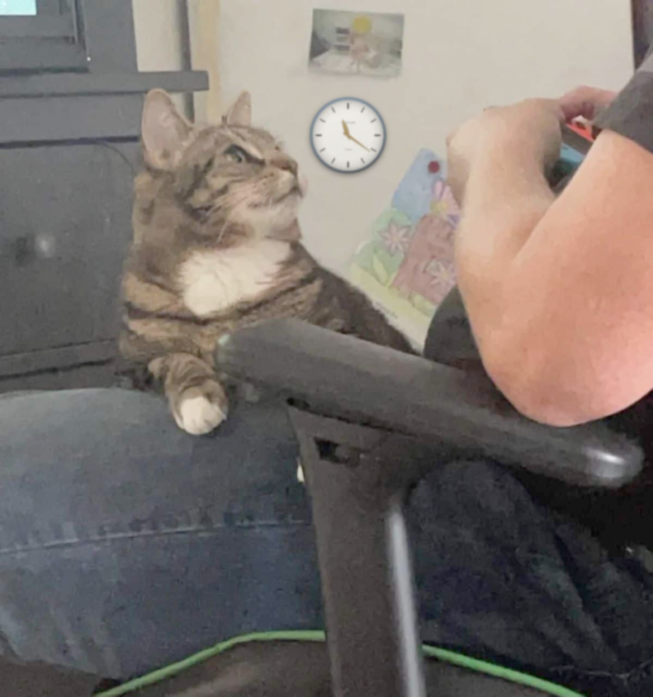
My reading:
{"hour": 11, "minute": 21}
